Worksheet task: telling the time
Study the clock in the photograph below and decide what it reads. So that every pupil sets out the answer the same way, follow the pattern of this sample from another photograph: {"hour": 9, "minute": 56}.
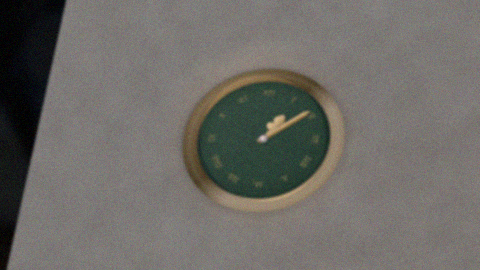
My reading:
{"hour": 1, "minute": 9}
